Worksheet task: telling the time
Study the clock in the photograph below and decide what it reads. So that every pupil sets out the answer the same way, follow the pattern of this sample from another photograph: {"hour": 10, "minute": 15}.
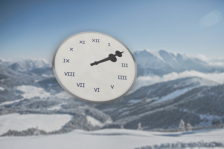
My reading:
{"hour": 2, "minute": 10}
